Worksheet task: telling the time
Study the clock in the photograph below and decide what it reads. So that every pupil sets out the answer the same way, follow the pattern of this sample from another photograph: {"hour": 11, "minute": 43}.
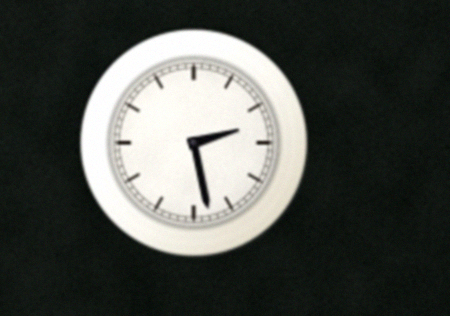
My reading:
{"hour": 2, "minute": 28}
